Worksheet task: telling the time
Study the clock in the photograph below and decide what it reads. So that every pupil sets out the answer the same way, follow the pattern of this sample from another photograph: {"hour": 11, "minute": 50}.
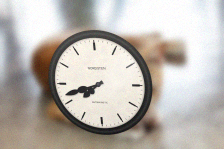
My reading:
{"hour": 7, "minute": 42}
